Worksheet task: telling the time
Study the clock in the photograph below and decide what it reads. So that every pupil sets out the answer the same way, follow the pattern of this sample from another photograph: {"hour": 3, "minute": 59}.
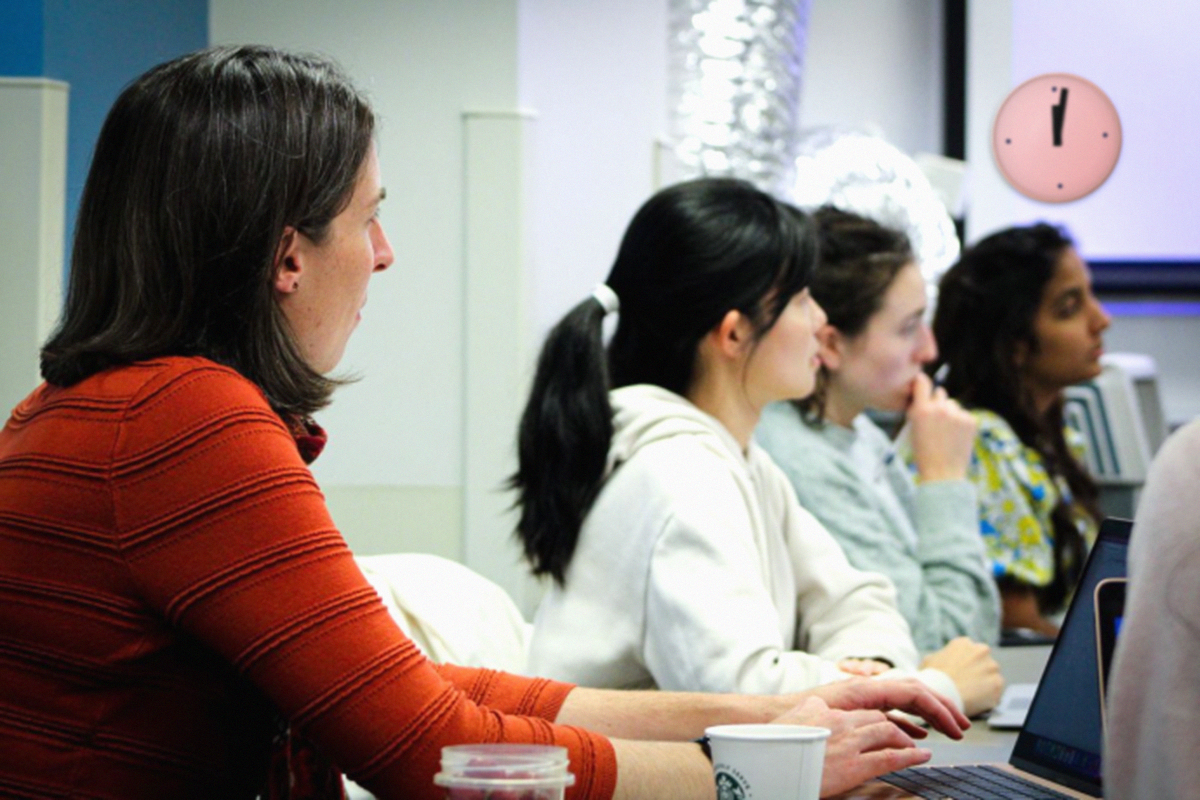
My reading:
{"hour": 12, "minute": 2}
